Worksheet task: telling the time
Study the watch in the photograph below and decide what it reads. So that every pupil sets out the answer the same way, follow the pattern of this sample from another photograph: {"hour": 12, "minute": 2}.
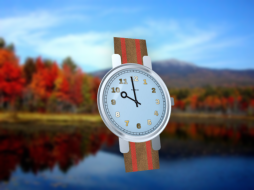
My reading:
{"hour": 9, "minute": 59}
